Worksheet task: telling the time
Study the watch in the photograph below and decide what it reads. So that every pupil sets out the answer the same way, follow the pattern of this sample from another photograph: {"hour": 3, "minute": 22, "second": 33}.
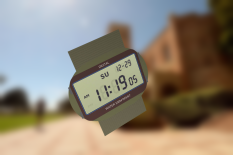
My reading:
{"hour": 11, "minute": 19, "second": 5}
